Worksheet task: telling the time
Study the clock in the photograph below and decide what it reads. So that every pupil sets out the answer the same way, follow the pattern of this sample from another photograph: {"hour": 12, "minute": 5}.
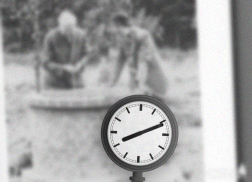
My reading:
{"hour": 8, "minute": 11}
